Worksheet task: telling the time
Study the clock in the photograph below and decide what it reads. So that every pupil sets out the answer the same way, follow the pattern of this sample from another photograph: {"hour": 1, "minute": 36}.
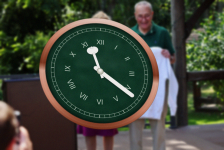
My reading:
{"hour": 11, "minute": 21}
